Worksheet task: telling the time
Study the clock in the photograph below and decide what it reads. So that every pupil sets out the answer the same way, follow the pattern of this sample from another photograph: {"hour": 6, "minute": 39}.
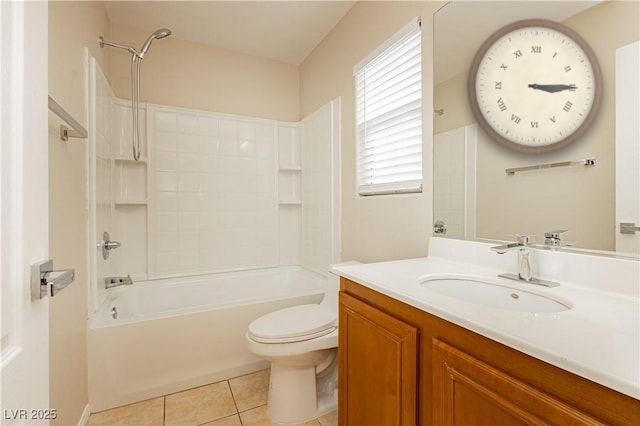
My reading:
{"hour": 3, "minute": 15}
